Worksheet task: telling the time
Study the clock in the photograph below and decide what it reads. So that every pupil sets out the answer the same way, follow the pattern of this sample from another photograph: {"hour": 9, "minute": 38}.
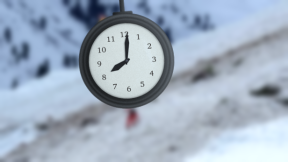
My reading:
{"hour": 8, "minute": 1}
